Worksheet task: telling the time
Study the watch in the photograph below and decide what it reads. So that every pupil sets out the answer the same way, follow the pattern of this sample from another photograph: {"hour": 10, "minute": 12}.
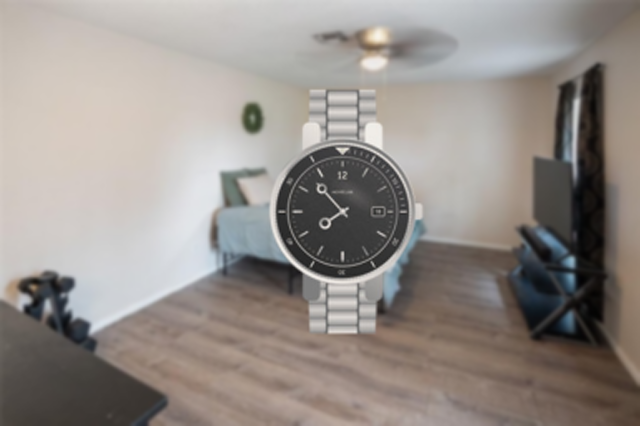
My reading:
{"hour": 7, "minute": 53}
